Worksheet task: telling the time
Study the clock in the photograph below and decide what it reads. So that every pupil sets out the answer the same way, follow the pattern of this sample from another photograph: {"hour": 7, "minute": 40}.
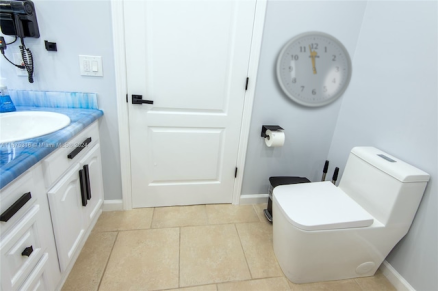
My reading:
{"hour": 11, "minute": 58}
